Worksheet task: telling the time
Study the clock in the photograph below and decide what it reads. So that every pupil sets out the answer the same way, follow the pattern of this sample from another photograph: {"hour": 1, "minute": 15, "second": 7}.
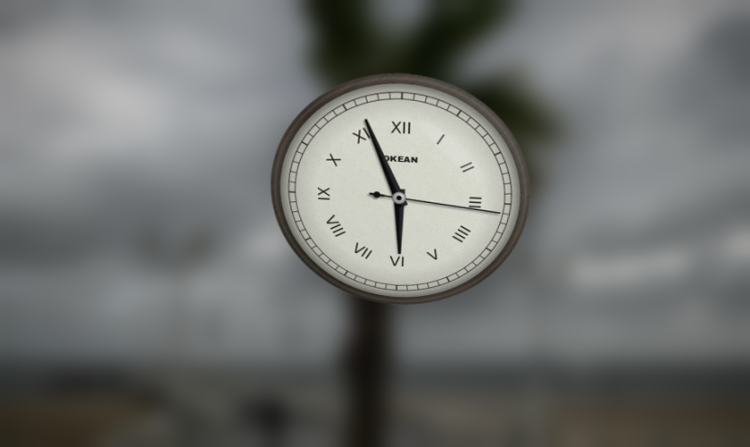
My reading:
{"hour": 5, "minute": 56, "second": 16}
